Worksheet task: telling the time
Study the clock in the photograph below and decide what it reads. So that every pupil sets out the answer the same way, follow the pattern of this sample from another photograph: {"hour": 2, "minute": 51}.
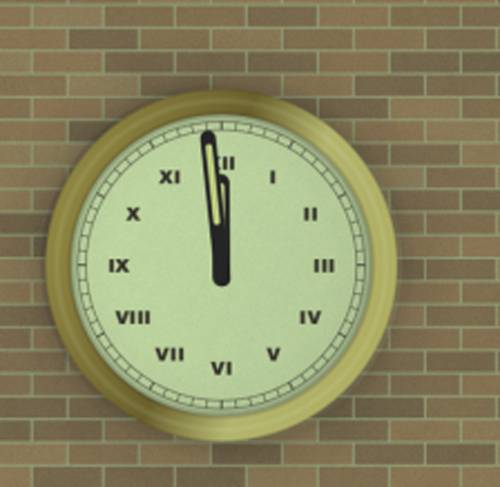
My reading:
{"hour": 11, "minute": 59}
